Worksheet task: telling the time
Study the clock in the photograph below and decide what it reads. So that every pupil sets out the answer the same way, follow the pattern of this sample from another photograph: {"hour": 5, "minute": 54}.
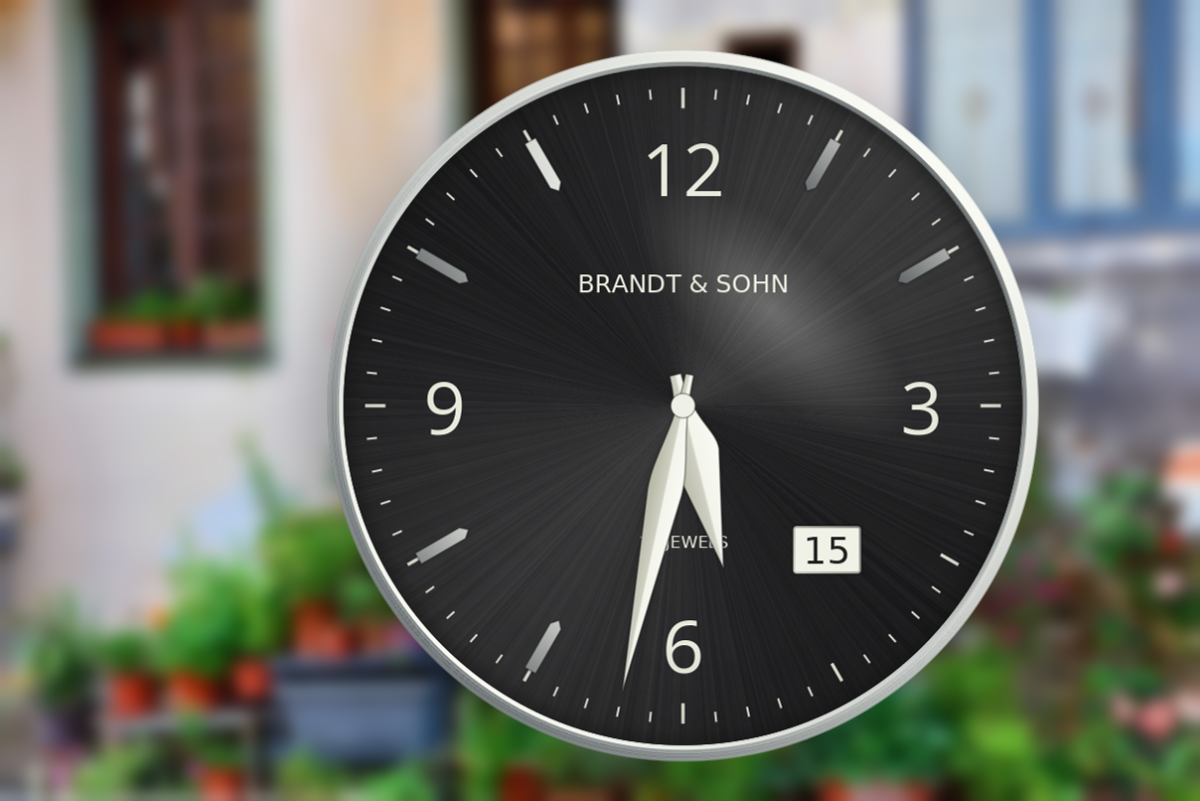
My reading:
{"hour": 5, "minute": 32}
